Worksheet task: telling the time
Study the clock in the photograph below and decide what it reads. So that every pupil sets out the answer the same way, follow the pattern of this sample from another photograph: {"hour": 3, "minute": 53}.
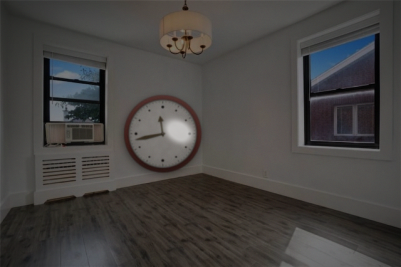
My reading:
{"hour": 11, "minute": 43}
